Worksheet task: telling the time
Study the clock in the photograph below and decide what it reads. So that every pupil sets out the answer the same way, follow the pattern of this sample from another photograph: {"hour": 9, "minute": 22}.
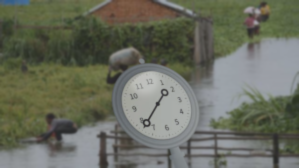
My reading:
{"hour": 1, "minute": 38}
